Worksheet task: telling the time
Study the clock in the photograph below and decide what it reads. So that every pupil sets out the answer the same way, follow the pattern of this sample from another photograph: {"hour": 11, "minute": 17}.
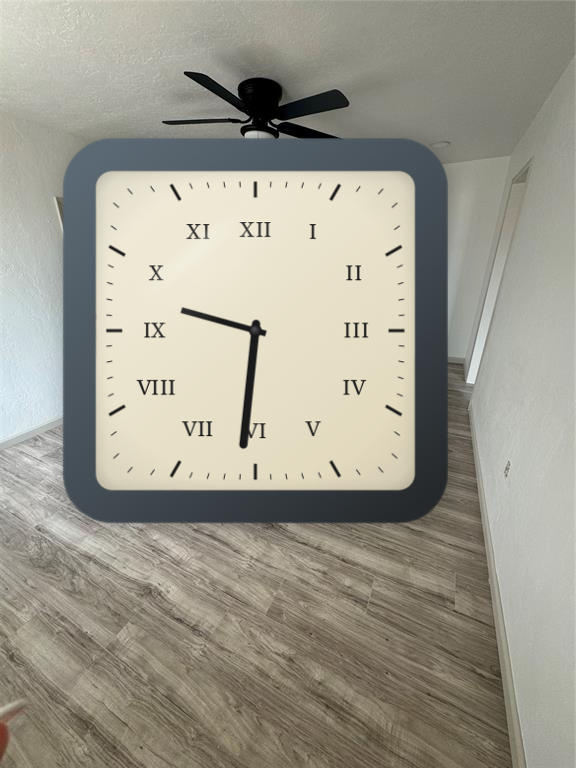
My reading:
{"hour": 9, "minute": 31}
